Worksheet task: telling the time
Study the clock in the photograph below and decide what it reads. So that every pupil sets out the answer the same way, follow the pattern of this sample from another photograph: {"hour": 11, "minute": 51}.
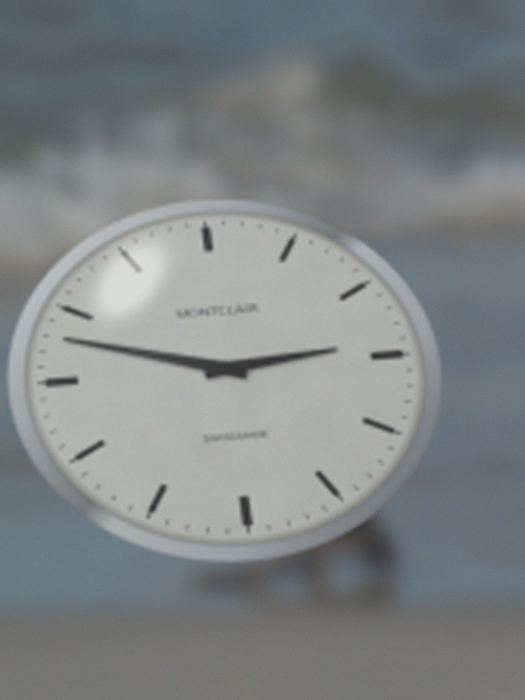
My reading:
{"hour": 2, "minute": 48}
